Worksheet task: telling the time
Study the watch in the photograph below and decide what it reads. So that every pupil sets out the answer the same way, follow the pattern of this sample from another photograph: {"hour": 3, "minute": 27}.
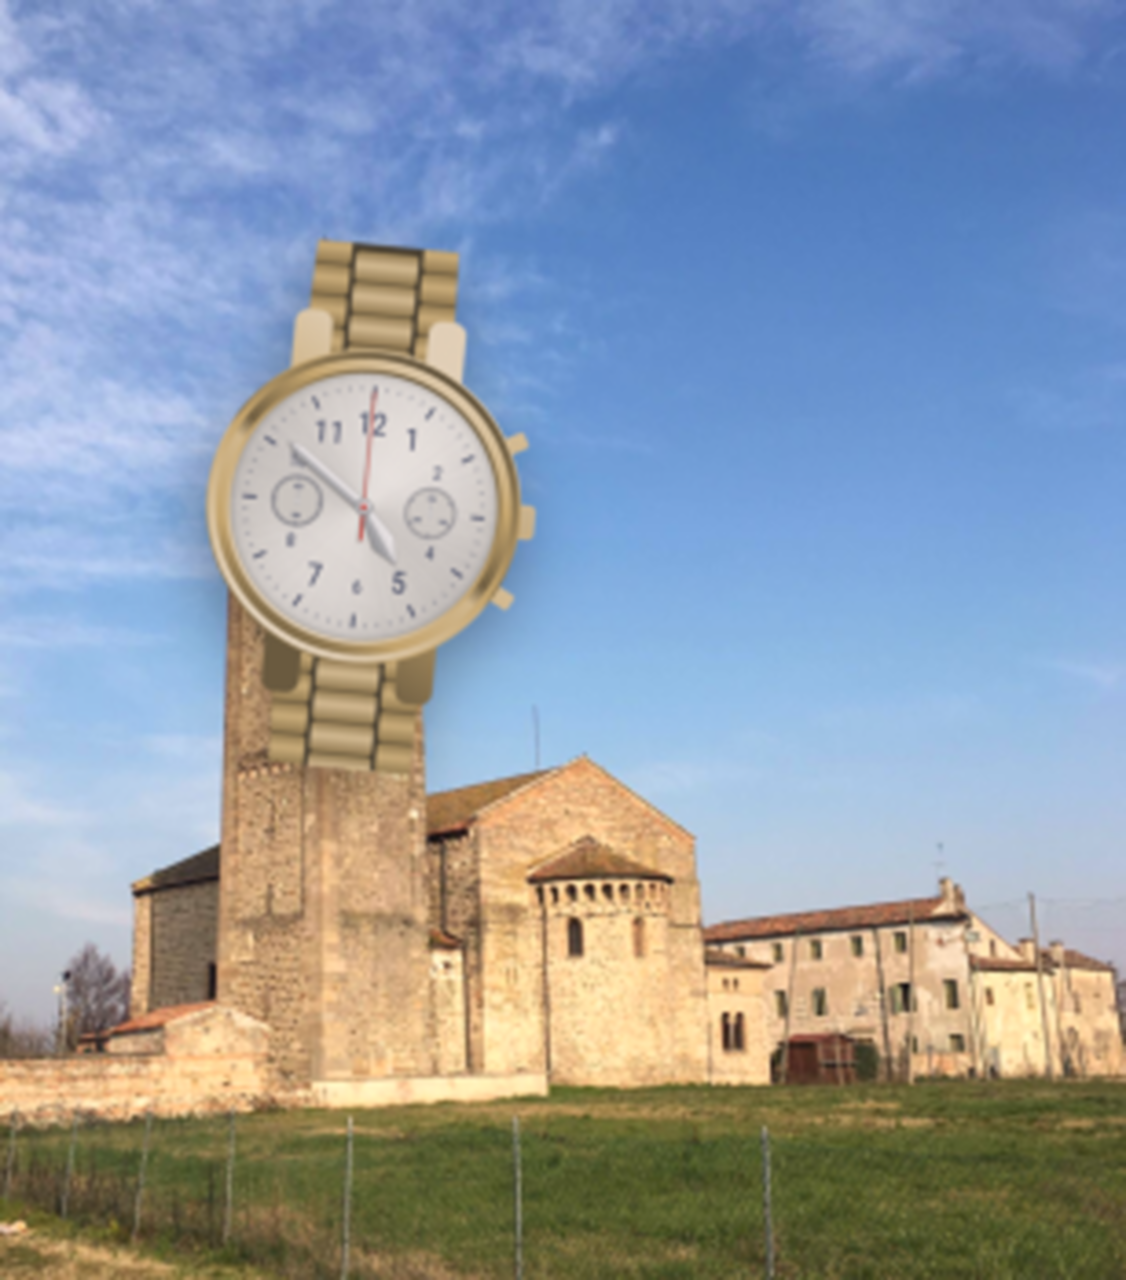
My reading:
{"hour": 4, "minute": 51}
